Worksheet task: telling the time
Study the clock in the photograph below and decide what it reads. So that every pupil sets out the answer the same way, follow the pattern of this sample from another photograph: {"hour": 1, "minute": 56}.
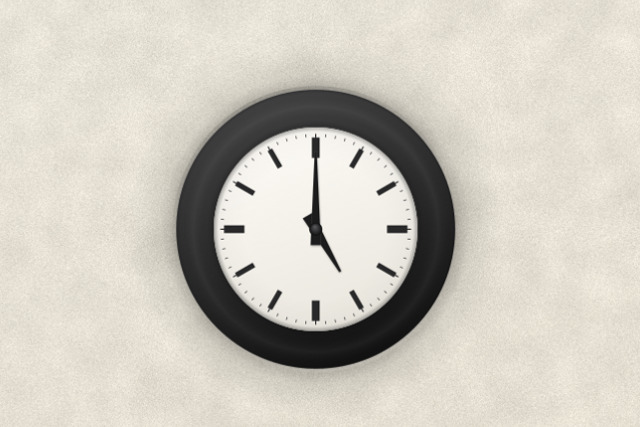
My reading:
{"hour": 5, "minute": 0}
